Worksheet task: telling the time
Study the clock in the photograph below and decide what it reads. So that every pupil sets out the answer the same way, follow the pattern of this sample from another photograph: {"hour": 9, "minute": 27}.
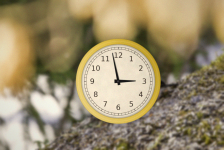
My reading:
{"hour": 2, "minute": 58}
